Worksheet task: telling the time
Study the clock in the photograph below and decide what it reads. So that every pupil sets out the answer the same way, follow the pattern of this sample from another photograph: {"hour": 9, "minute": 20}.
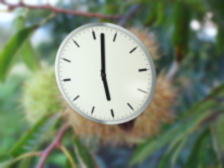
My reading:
{"hour": 6, "minute": 2}
